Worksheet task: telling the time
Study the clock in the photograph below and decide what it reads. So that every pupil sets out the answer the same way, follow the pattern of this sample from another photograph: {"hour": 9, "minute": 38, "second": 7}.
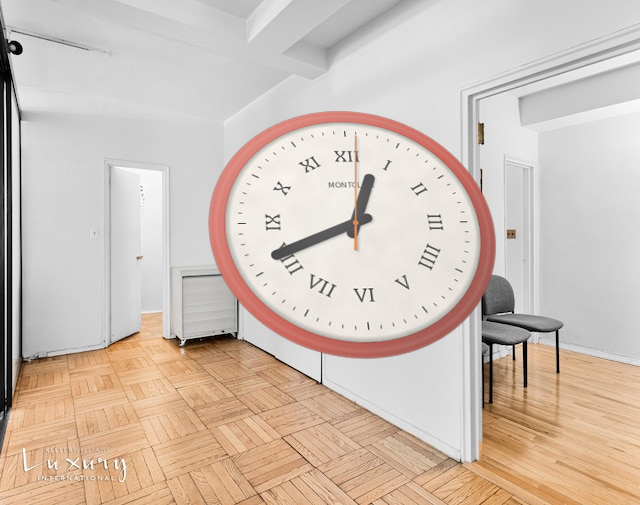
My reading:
{"hour": 12, "minute": 41, "second": 1}
